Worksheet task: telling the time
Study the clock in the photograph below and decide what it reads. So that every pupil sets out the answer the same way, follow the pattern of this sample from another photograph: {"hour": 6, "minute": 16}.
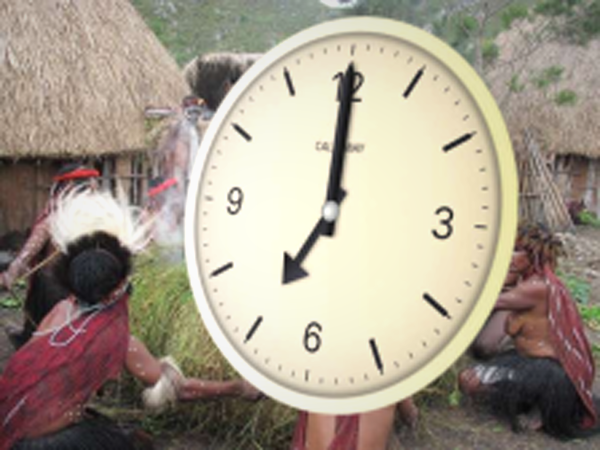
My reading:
{"hour": 7, "minute": 0}
